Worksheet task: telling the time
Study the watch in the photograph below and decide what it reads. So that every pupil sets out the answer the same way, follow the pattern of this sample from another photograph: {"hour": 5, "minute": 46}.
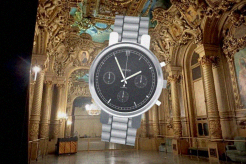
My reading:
{"hour": 1, "minute": 55}
